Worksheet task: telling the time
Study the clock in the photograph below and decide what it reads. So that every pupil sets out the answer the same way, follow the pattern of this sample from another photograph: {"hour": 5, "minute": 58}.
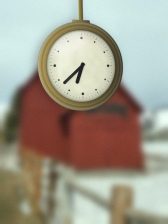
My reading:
{"hour": 6, "minute": 38}
